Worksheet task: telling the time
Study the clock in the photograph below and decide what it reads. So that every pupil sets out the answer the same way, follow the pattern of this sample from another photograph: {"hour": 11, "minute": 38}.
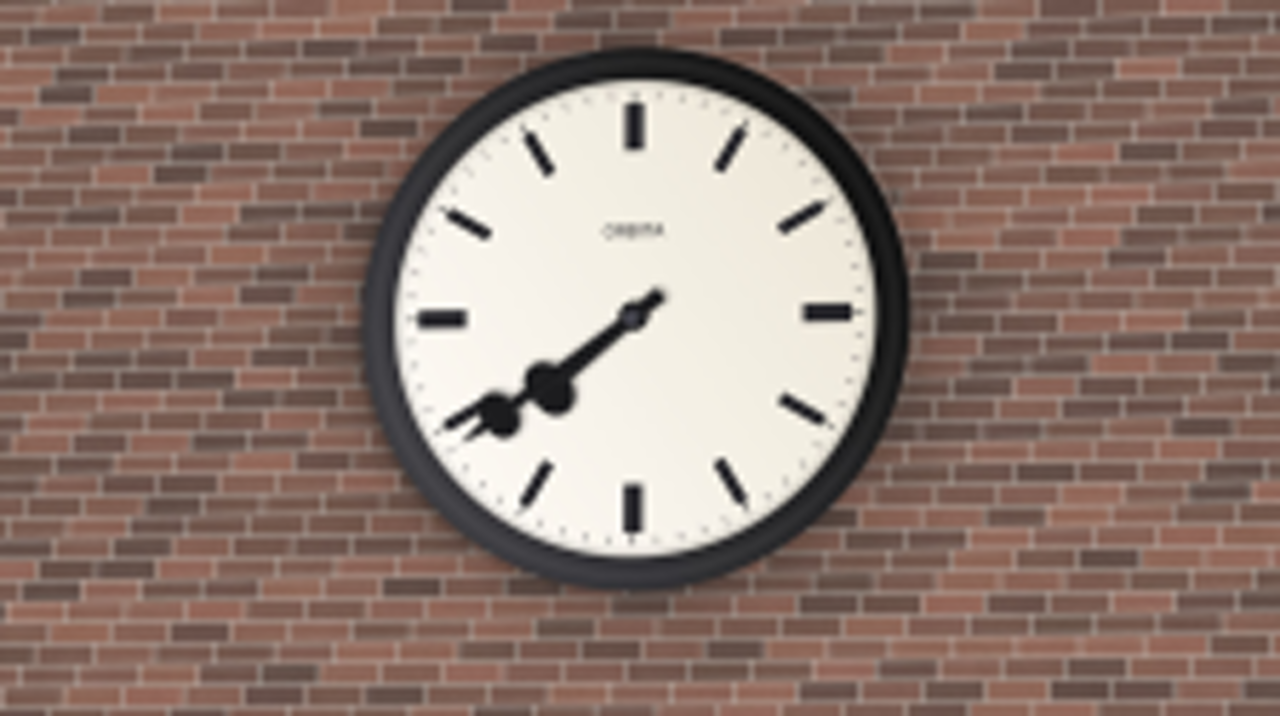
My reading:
{"hour": 7, "minute": 39}
